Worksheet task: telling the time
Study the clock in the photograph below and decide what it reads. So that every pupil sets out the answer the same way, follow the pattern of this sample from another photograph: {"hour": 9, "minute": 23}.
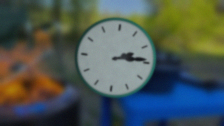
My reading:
{"hour": 2, "minute": 14}
